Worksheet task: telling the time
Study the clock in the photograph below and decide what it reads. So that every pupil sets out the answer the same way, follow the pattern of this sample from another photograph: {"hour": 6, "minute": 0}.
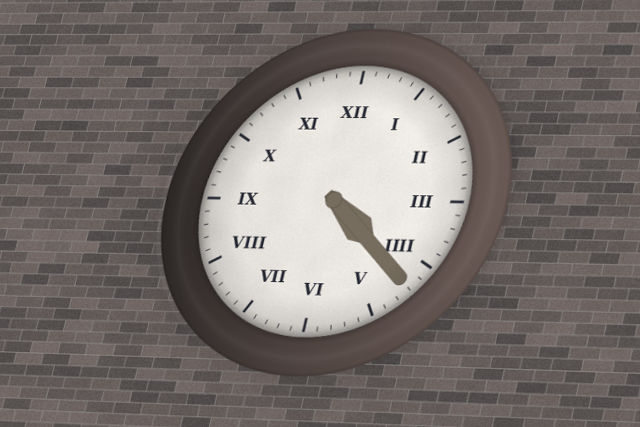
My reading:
{"hour": 4, "minute": 22}
